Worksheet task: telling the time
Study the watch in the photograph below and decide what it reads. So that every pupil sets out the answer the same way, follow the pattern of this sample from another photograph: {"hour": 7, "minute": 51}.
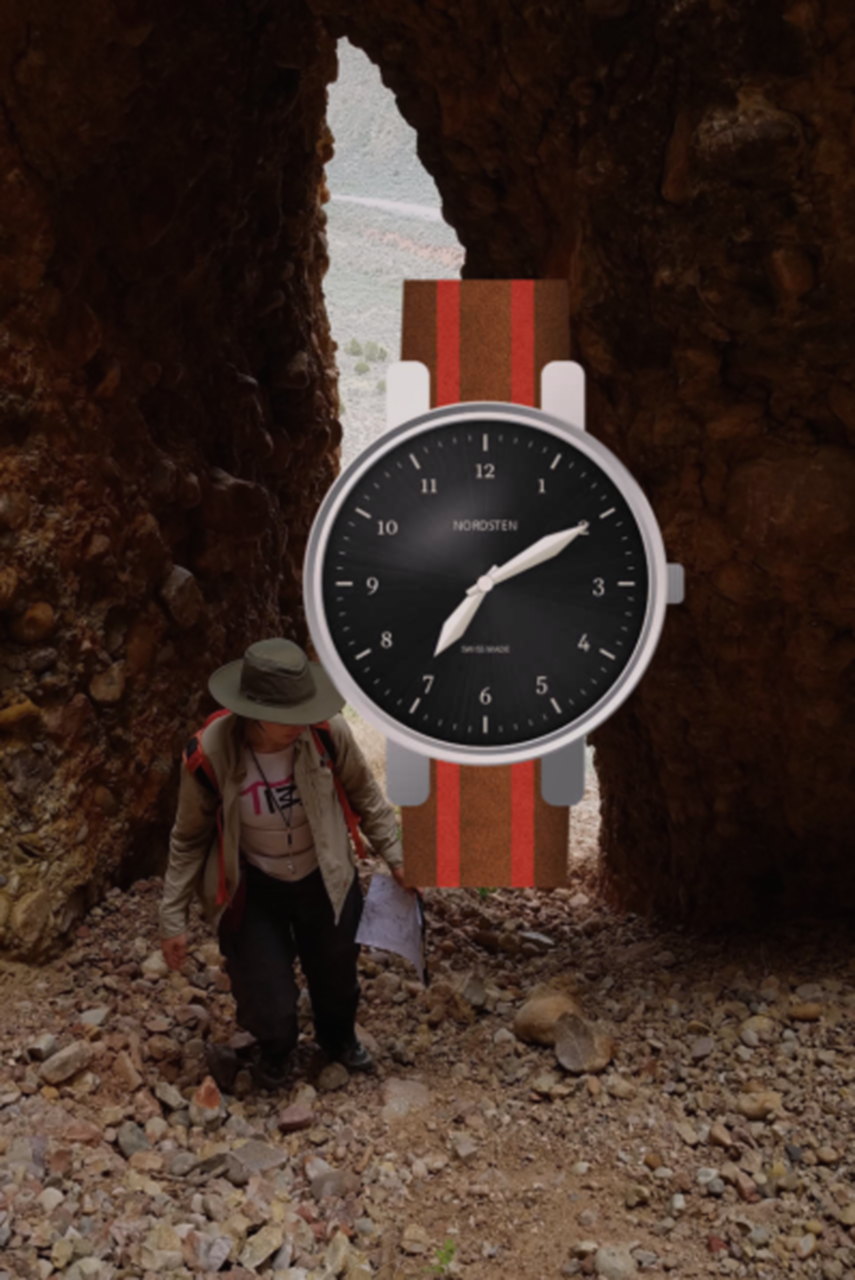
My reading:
{"hour": 7, "minute": 10}
